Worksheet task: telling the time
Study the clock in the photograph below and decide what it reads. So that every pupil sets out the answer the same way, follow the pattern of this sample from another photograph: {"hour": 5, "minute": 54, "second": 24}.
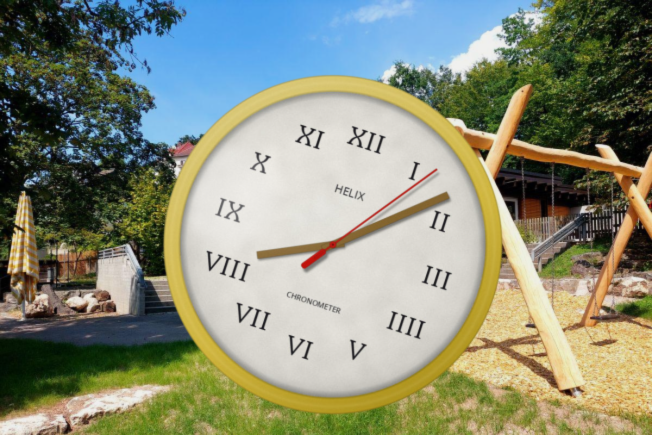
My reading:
{"hour": 8, "minute": 8, "second": 6}
